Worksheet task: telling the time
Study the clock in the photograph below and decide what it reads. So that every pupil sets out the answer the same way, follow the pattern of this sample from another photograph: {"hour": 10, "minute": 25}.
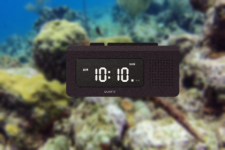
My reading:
{"hour": 10, "minute": 10}
